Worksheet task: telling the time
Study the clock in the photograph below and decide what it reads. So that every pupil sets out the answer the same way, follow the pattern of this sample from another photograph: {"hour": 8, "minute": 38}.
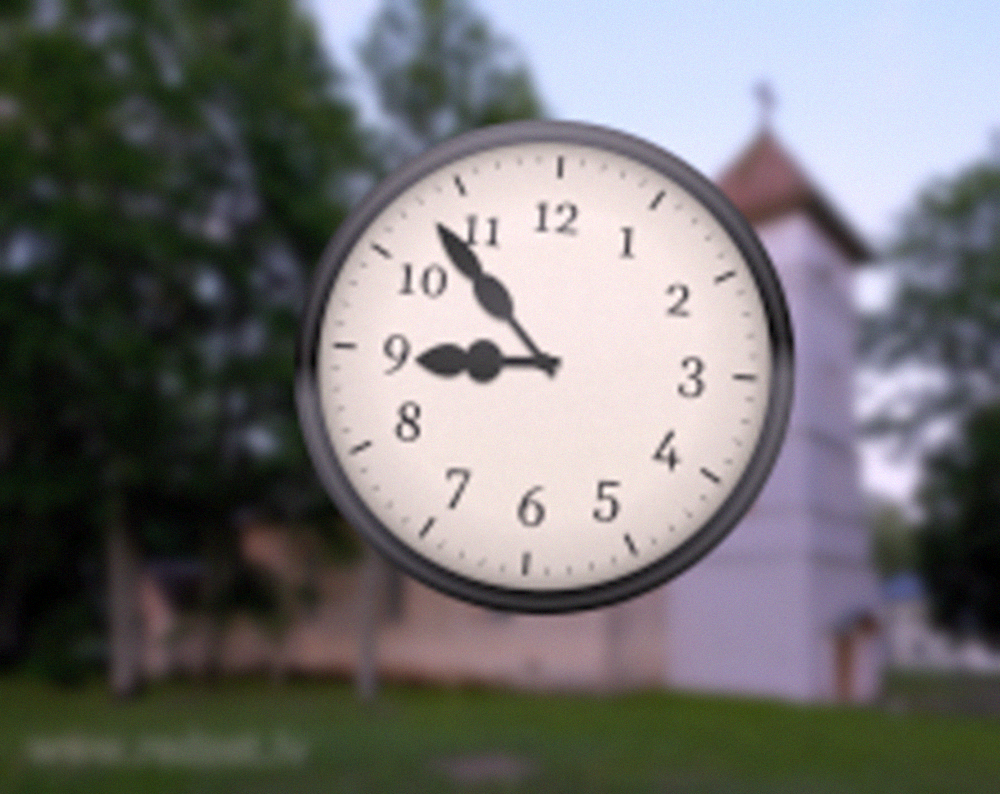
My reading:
{"hour": 8, "minute": 53}
